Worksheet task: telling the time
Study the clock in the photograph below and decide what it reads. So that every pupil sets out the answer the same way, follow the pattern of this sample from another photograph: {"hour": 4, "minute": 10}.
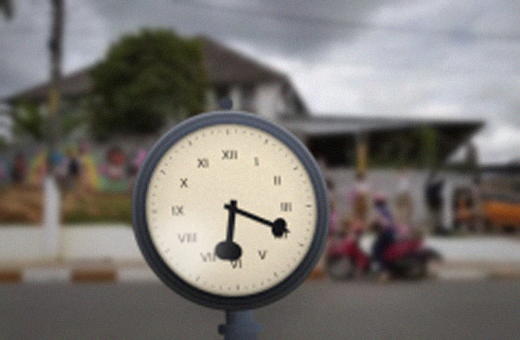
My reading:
{"hour": 6, "minute": 19}
